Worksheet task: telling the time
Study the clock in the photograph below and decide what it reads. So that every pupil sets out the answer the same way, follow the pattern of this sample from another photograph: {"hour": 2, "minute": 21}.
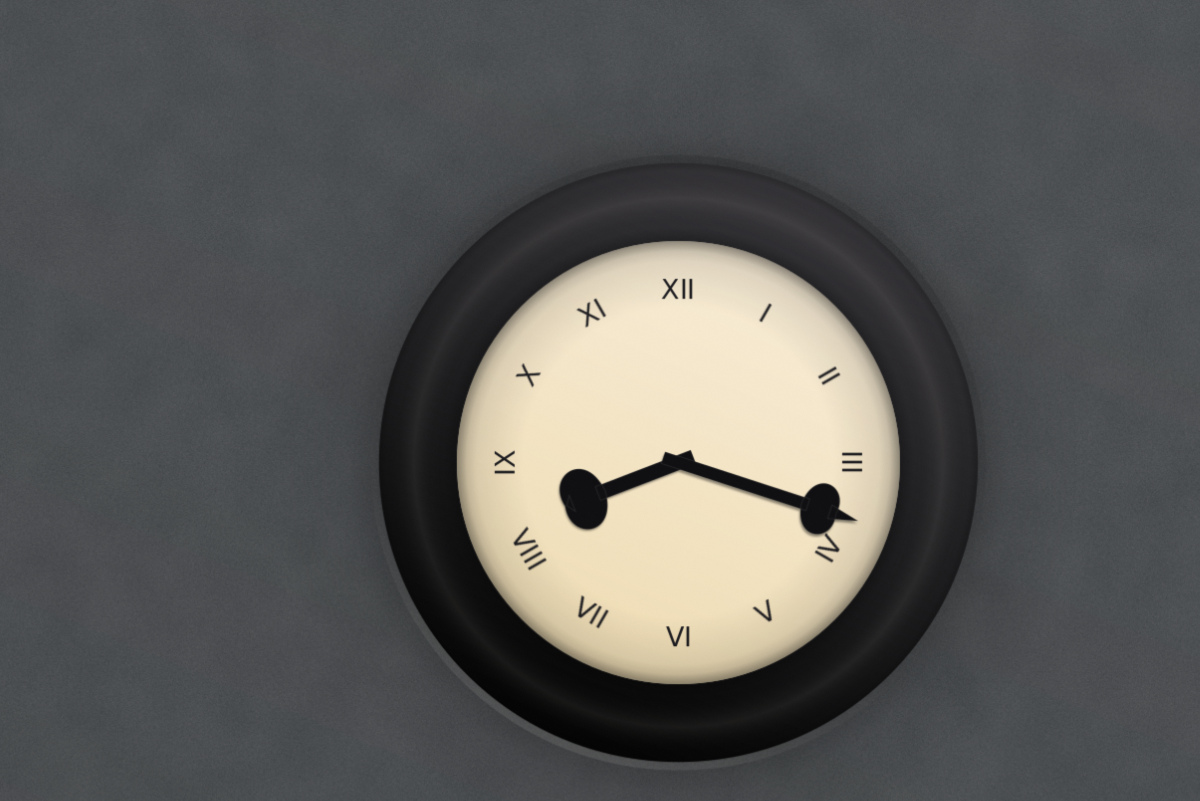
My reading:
{"hour": 8, "minute": 18}
